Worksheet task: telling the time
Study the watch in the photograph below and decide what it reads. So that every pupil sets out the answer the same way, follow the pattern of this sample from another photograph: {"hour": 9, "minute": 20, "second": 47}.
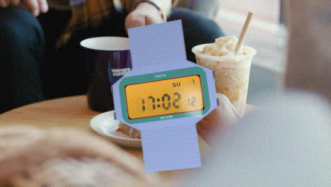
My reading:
{"hour": 17, "minute": 2, "second": 12}
